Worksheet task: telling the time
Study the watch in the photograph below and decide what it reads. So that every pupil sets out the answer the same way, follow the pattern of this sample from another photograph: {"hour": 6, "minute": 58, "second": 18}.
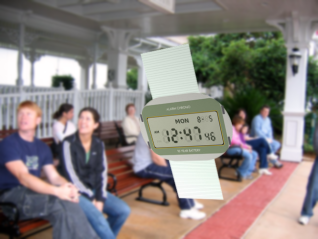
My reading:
{"hour": 12, "minute": 47, "second": 46}
